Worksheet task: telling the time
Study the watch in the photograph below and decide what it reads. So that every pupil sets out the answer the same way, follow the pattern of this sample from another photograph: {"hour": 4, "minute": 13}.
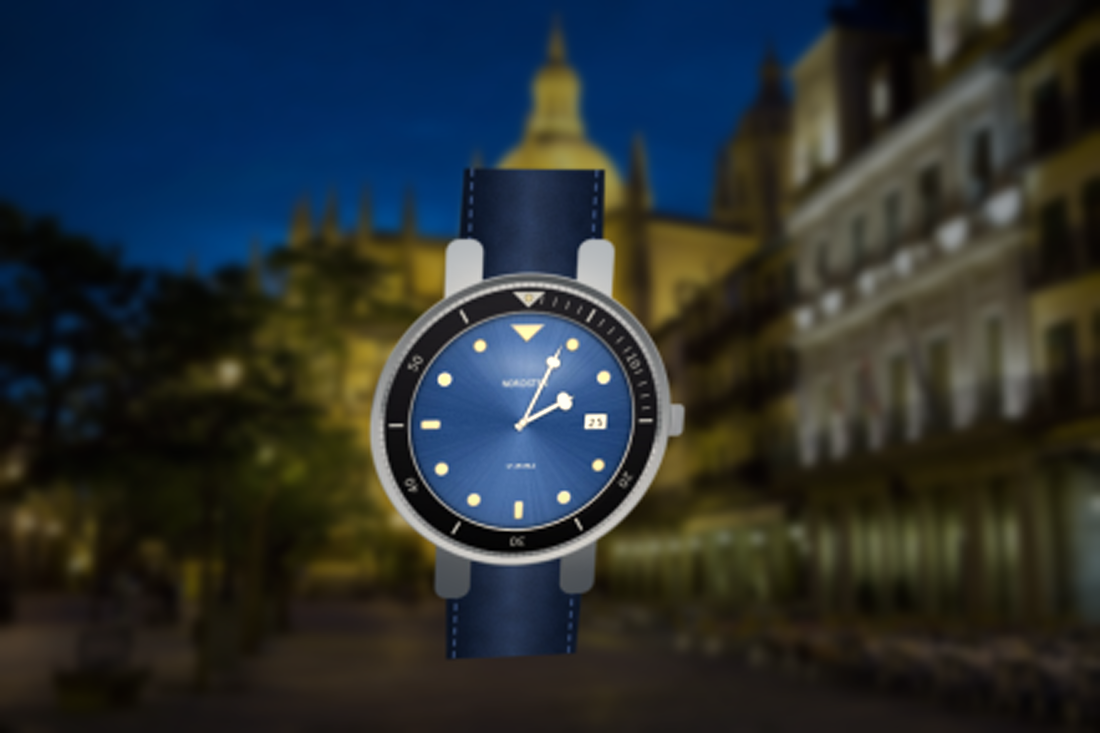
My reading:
{"hour": 2, "minute": 4}
